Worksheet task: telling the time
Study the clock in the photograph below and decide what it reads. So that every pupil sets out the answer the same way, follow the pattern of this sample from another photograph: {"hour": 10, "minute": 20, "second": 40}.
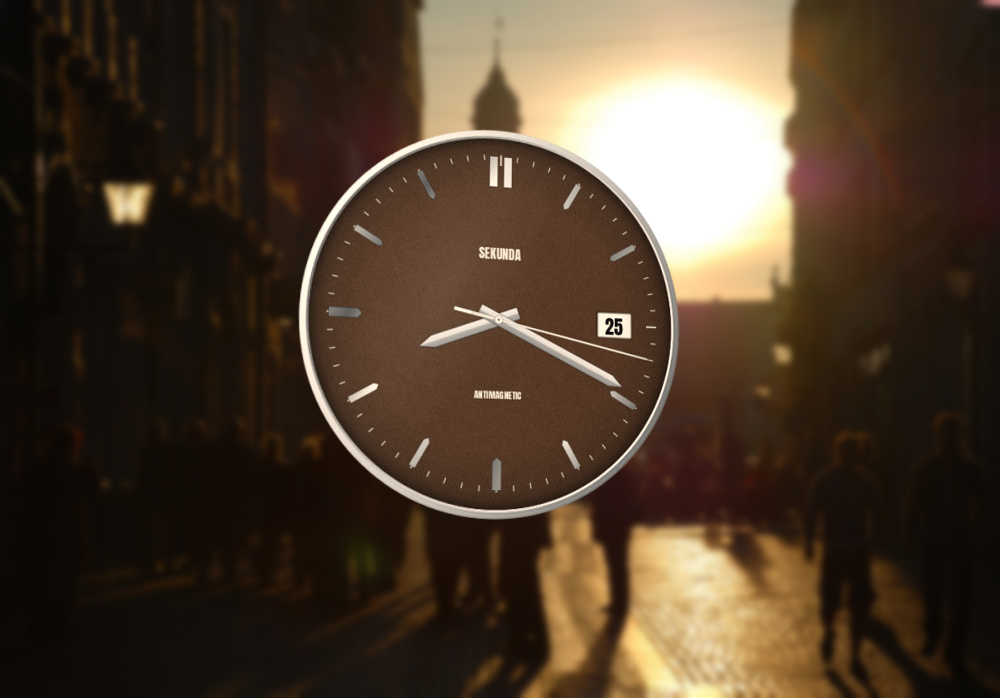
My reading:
{"hour": 8, "minute": 19, "second": 17}
